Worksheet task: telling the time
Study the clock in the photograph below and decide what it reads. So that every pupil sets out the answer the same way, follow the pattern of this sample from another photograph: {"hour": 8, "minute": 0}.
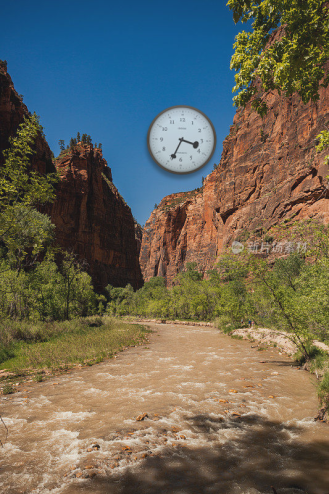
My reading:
{"hour": 3, "minute": 34}
